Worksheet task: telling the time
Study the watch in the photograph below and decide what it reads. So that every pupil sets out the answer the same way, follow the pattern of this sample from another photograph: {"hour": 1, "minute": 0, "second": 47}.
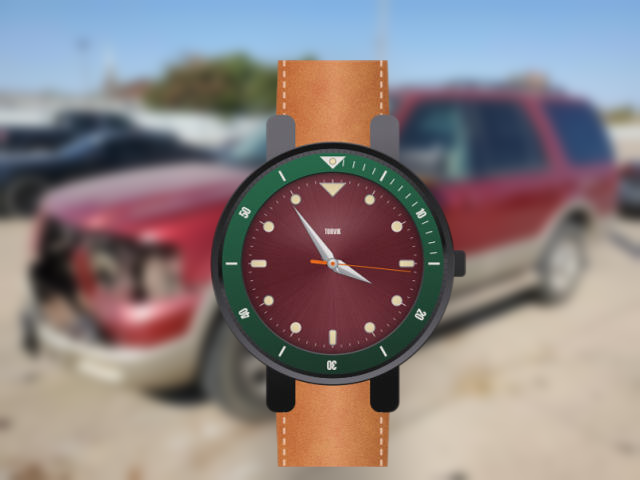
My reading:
{"hour": 3, "minute": 54, "second": 16}
